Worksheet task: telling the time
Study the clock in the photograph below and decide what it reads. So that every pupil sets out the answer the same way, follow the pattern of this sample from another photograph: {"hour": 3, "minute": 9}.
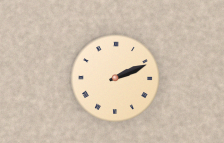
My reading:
{"hour": 2, "minute": 11}
